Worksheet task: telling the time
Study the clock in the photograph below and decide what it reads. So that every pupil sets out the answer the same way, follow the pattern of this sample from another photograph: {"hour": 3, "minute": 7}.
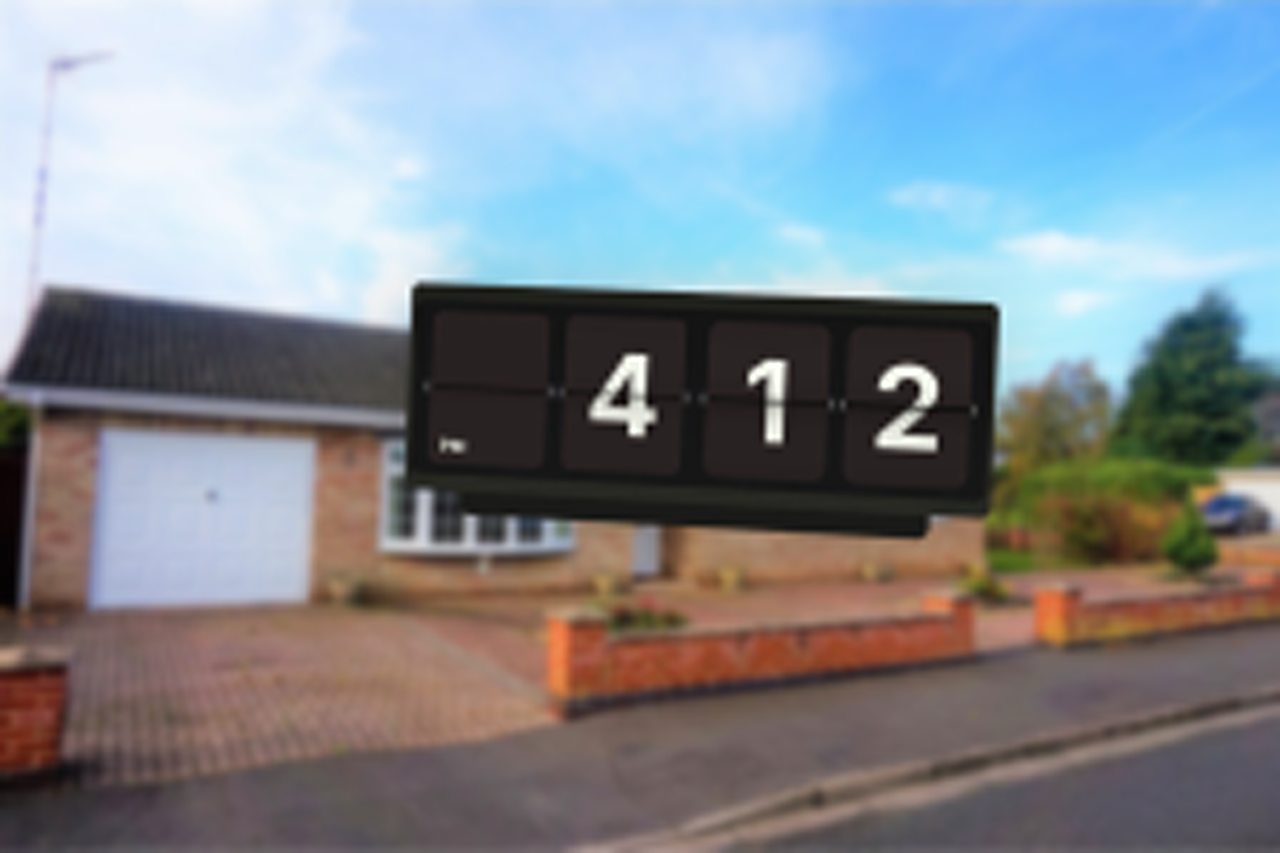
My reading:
{"hour": 4, "minute": 12}
